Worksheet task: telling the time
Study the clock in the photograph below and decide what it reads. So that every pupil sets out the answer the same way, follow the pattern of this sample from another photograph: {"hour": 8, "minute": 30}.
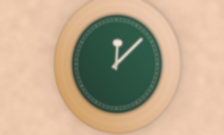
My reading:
{"hour": 12, "minute": 8}
